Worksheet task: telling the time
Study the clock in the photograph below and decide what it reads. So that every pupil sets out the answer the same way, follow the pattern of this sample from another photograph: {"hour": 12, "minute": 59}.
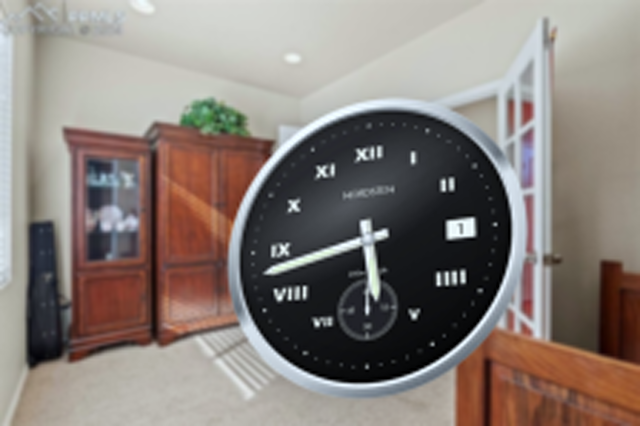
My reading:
{"hour": 5, "minute": 43}
